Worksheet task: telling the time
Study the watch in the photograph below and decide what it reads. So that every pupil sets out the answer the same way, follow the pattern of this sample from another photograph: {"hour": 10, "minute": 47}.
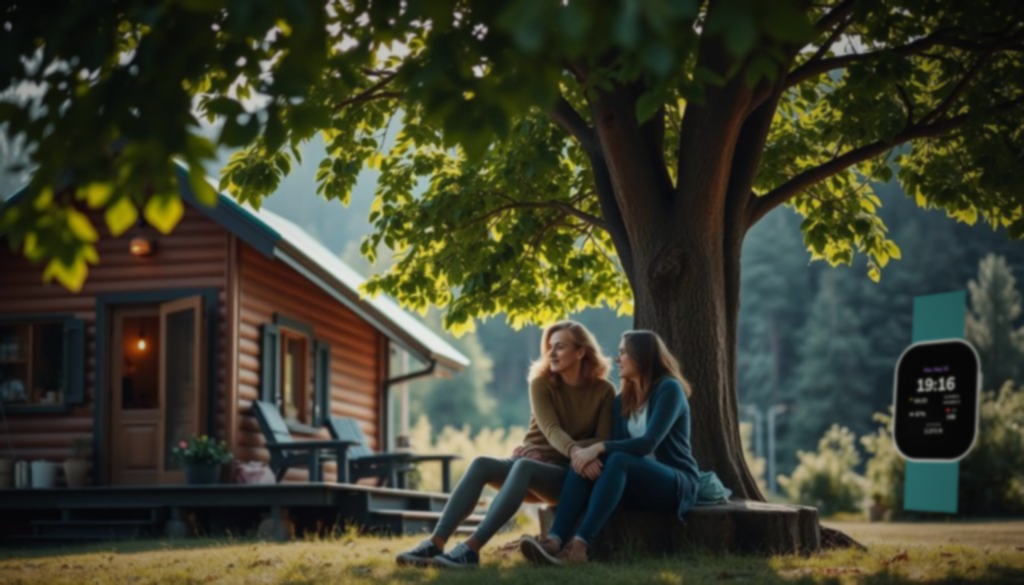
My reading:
{"hour": 19, "minute": 16}
